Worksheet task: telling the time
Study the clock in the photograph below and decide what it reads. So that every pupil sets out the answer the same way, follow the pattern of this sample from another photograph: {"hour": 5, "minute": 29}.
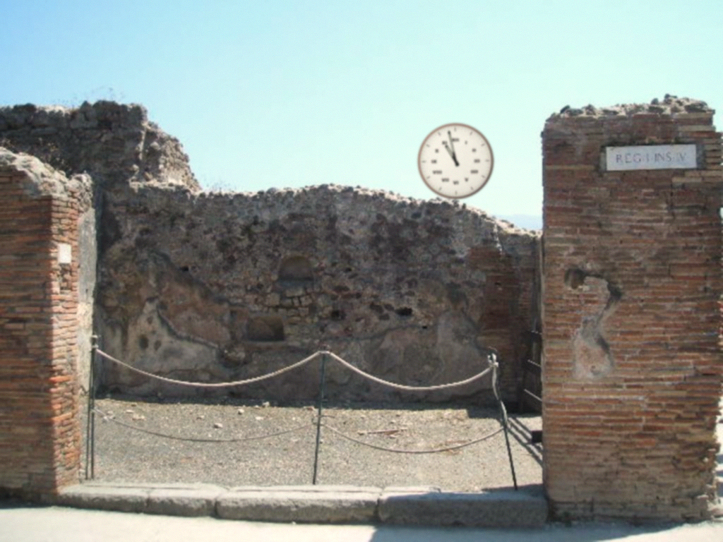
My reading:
{"hour": 10, "minute": 58}
